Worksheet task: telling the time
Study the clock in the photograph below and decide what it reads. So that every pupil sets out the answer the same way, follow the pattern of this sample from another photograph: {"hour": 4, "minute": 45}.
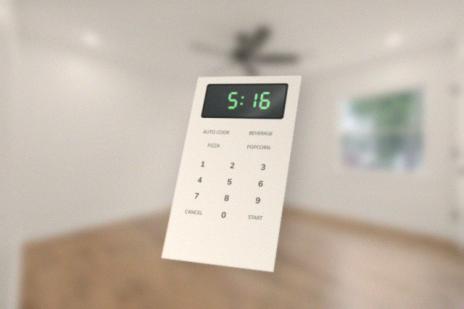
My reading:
{"hour": 5, "minute": 16}
